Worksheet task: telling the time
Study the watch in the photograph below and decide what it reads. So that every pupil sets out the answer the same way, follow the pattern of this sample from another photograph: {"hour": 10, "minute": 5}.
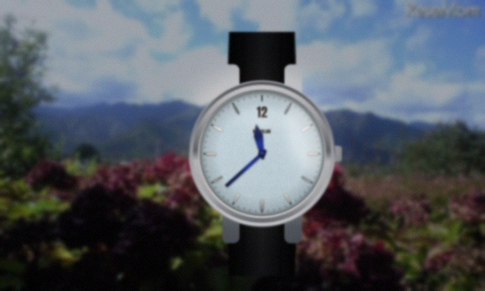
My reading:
{"hour": 11, "minute": 38}
